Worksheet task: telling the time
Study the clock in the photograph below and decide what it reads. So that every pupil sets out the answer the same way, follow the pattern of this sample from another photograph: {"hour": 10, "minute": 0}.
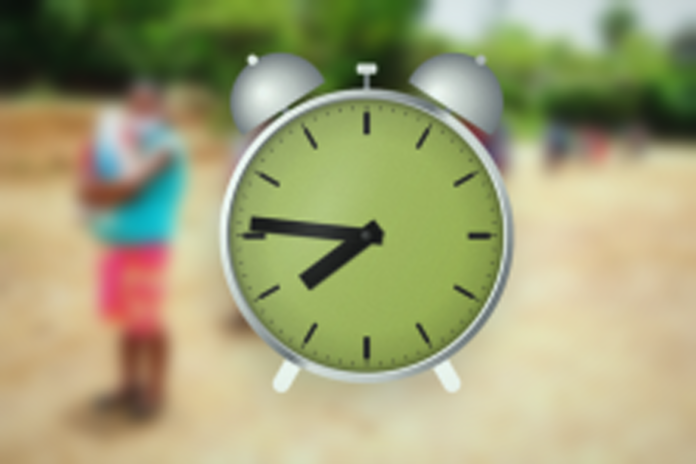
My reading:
{"hour": 7, "minute": 46}
